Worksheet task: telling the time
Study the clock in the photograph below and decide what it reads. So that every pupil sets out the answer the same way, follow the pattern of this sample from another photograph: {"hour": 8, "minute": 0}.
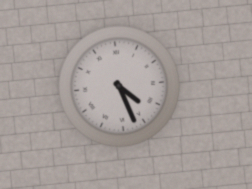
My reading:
{"hour": 4, "minute": 27}
